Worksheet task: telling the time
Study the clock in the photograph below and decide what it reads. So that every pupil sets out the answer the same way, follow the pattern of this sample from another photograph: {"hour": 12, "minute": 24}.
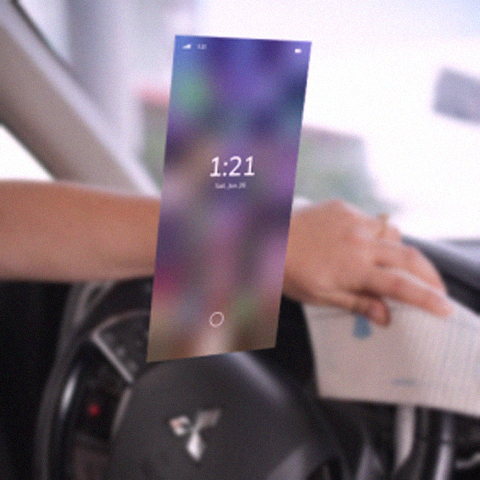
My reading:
{"hour": 1, "minute": 21}
